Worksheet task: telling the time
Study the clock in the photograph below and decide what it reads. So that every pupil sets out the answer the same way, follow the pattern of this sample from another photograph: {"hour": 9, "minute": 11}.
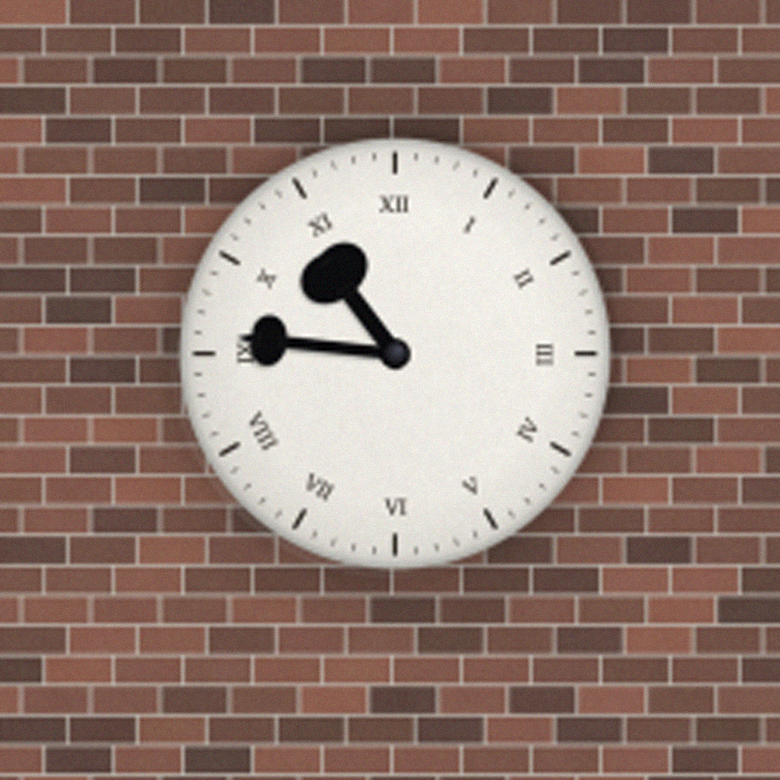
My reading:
{"hour": 10, "minute": 46}
